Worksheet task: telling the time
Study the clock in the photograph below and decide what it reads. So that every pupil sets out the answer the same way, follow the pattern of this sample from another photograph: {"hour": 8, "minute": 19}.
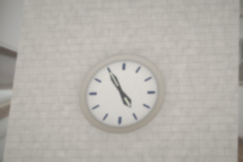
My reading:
{"hour": 4, "minute": 55}
